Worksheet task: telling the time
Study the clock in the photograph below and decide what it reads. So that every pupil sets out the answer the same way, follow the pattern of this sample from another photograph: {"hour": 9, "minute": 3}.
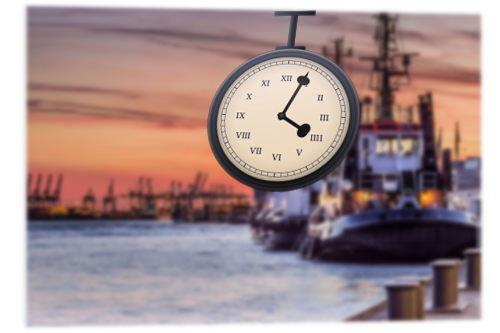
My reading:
{"hour": 4, "minute": 4}
